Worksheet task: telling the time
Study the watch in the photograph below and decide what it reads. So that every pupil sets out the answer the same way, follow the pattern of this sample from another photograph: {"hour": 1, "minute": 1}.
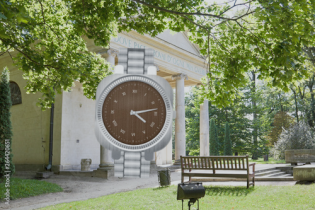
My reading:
{"hour": 4, "minute": 13}
